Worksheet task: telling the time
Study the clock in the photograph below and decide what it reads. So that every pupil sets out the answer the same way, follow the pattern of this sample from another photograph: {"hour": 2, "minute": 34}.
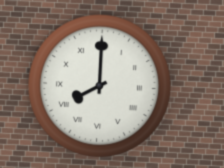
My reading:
{"hour": 8, "minute": 0}
